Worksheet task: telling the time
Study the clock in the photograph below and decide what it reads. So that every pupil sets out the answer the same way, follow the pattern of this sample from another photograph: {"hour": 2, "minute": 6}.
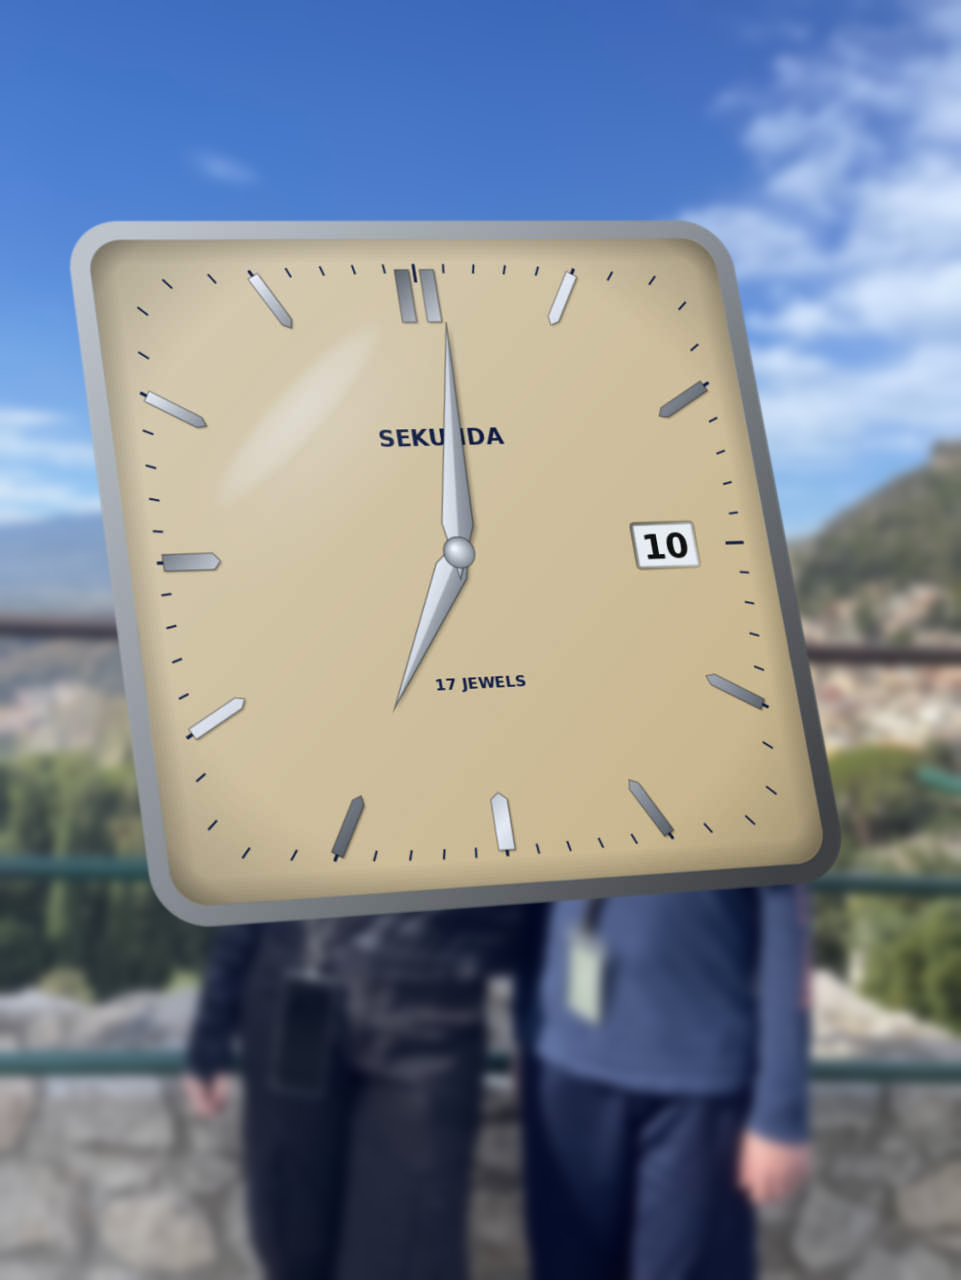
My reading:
{"hour": 7, "minute": 1}
